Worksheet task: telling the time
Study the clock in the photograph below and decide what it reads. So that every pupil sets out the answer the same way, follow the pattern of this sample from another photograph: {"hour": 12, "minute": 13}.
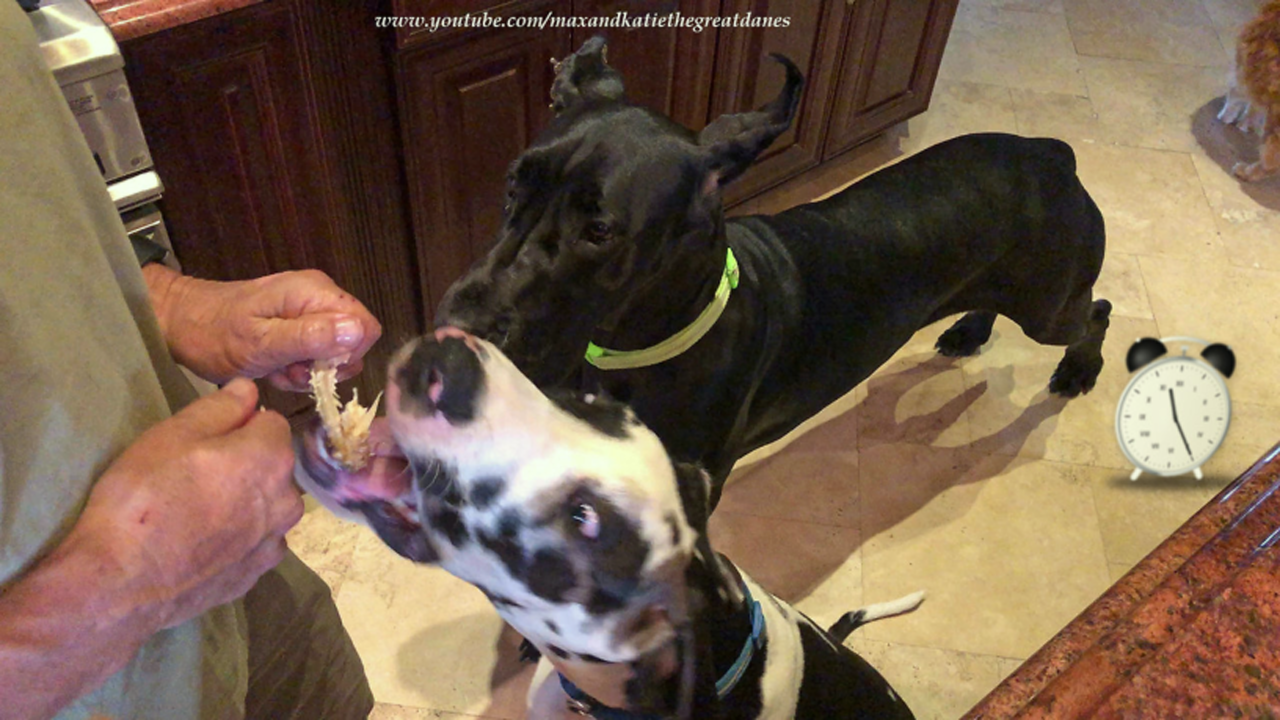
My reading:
{"hour": 11, "minute": 25}
